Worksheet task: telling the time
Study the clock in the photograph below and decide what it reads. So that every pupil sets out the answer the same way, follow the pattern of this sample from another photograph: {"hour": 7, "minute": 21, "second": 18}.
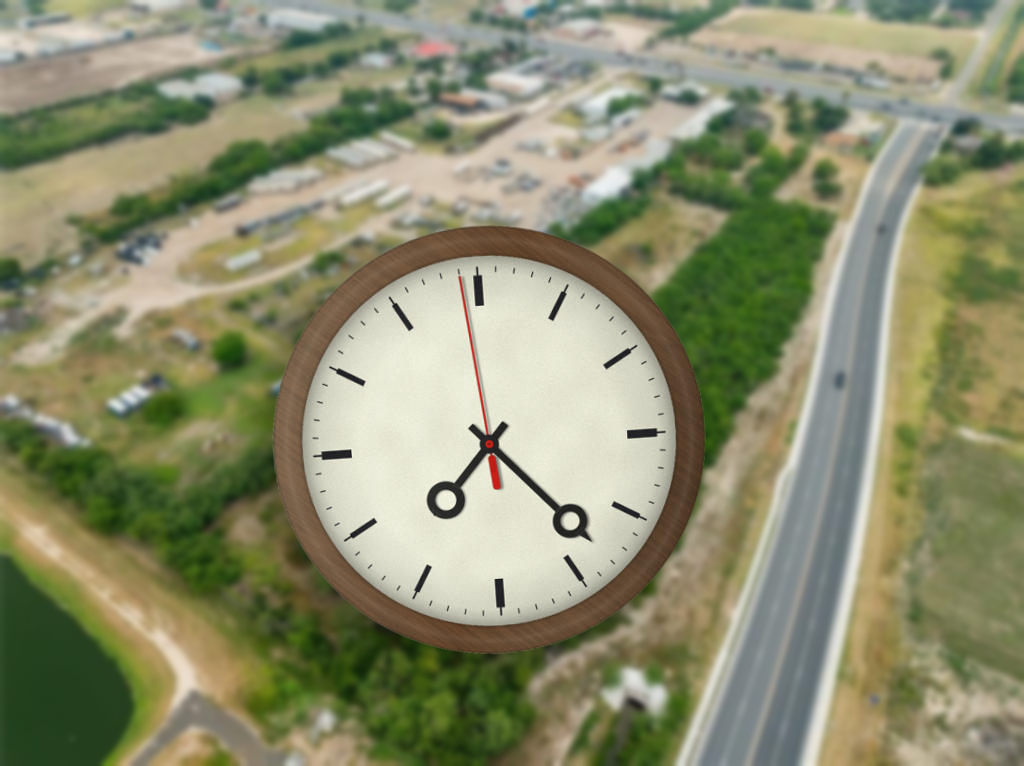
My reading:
{"hour": 7, "minute": 22, "second": 59}
